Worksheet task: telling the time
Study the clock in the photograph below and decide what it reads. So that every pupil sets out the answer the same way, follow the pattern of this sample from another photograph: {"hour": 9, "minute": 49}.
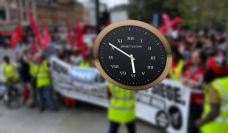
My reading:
{"hour": 5, "minute": 51}
